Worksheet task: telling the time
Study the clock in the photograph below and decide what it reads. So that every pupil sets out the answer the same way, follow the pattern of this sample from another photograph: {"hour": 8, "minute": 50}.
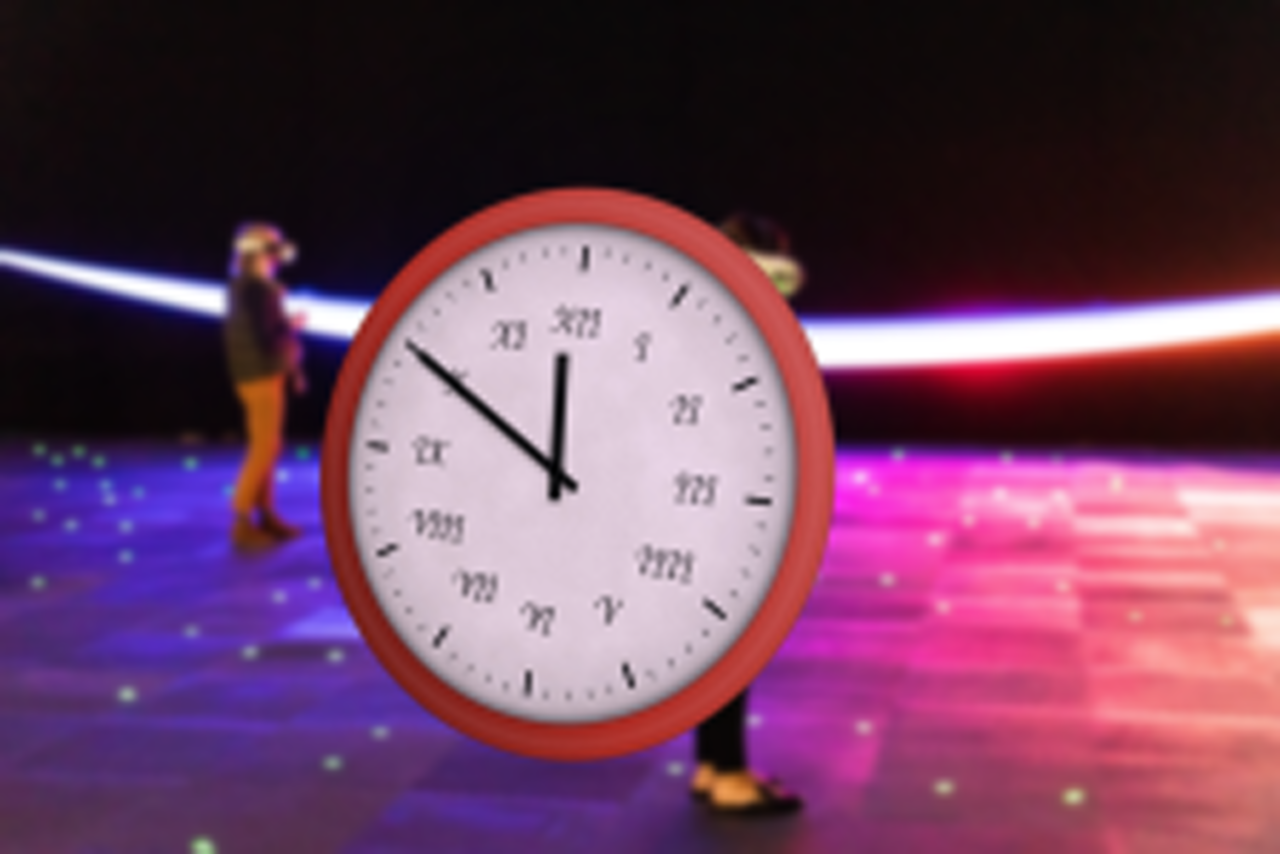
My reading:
{"hour": 11, "minute": 50}
